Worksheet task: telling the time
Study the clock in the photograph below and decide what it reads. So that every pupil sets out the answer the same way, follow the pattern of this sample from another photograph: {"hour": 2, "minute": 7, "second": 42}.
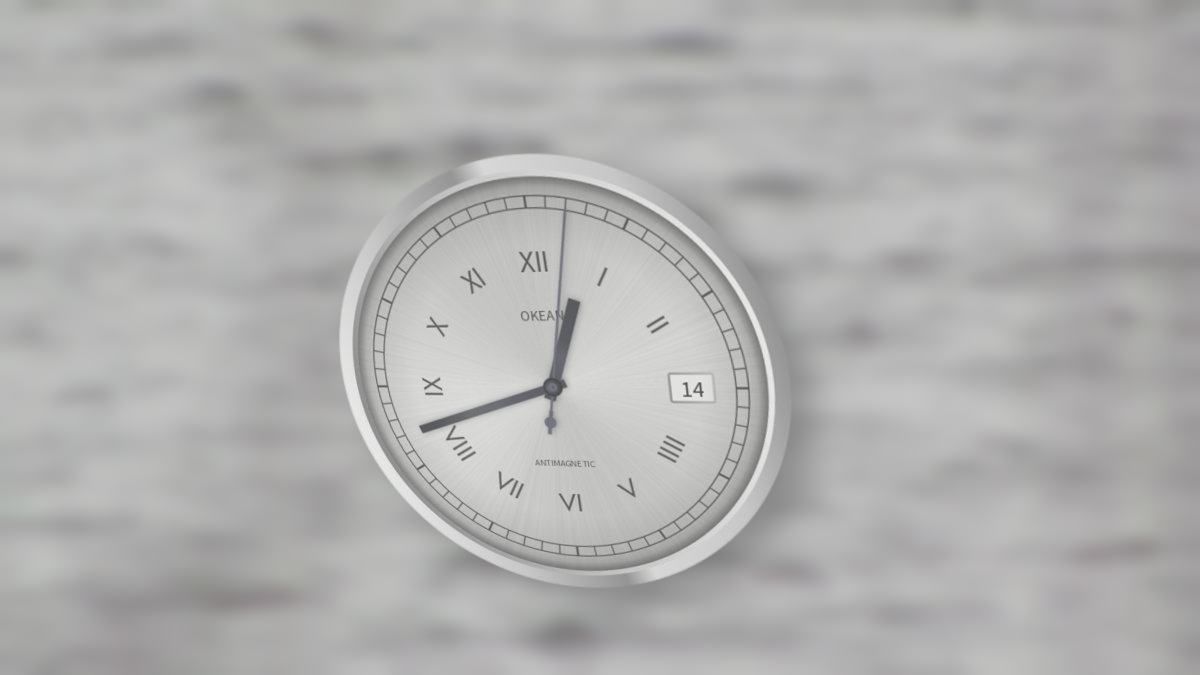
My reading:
{"hour": 12, "minute": 42, "second": 2}
